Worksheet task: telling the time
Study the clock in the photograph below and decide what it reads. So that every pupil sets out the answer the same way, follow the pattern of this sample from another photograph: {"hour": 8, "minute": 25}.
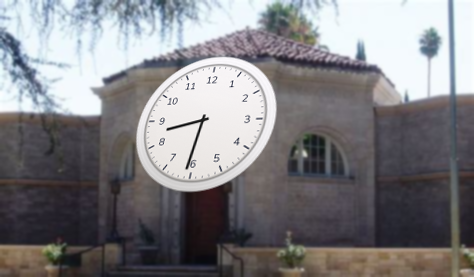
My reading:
{"hour": 8, "minute": 31}
